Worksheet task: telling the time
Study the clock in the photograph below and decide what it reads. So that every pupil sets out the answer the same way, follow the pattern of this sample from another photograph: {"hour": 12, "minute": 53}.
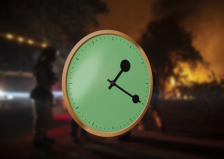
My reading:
{"hour": 1, "minute": 20}
